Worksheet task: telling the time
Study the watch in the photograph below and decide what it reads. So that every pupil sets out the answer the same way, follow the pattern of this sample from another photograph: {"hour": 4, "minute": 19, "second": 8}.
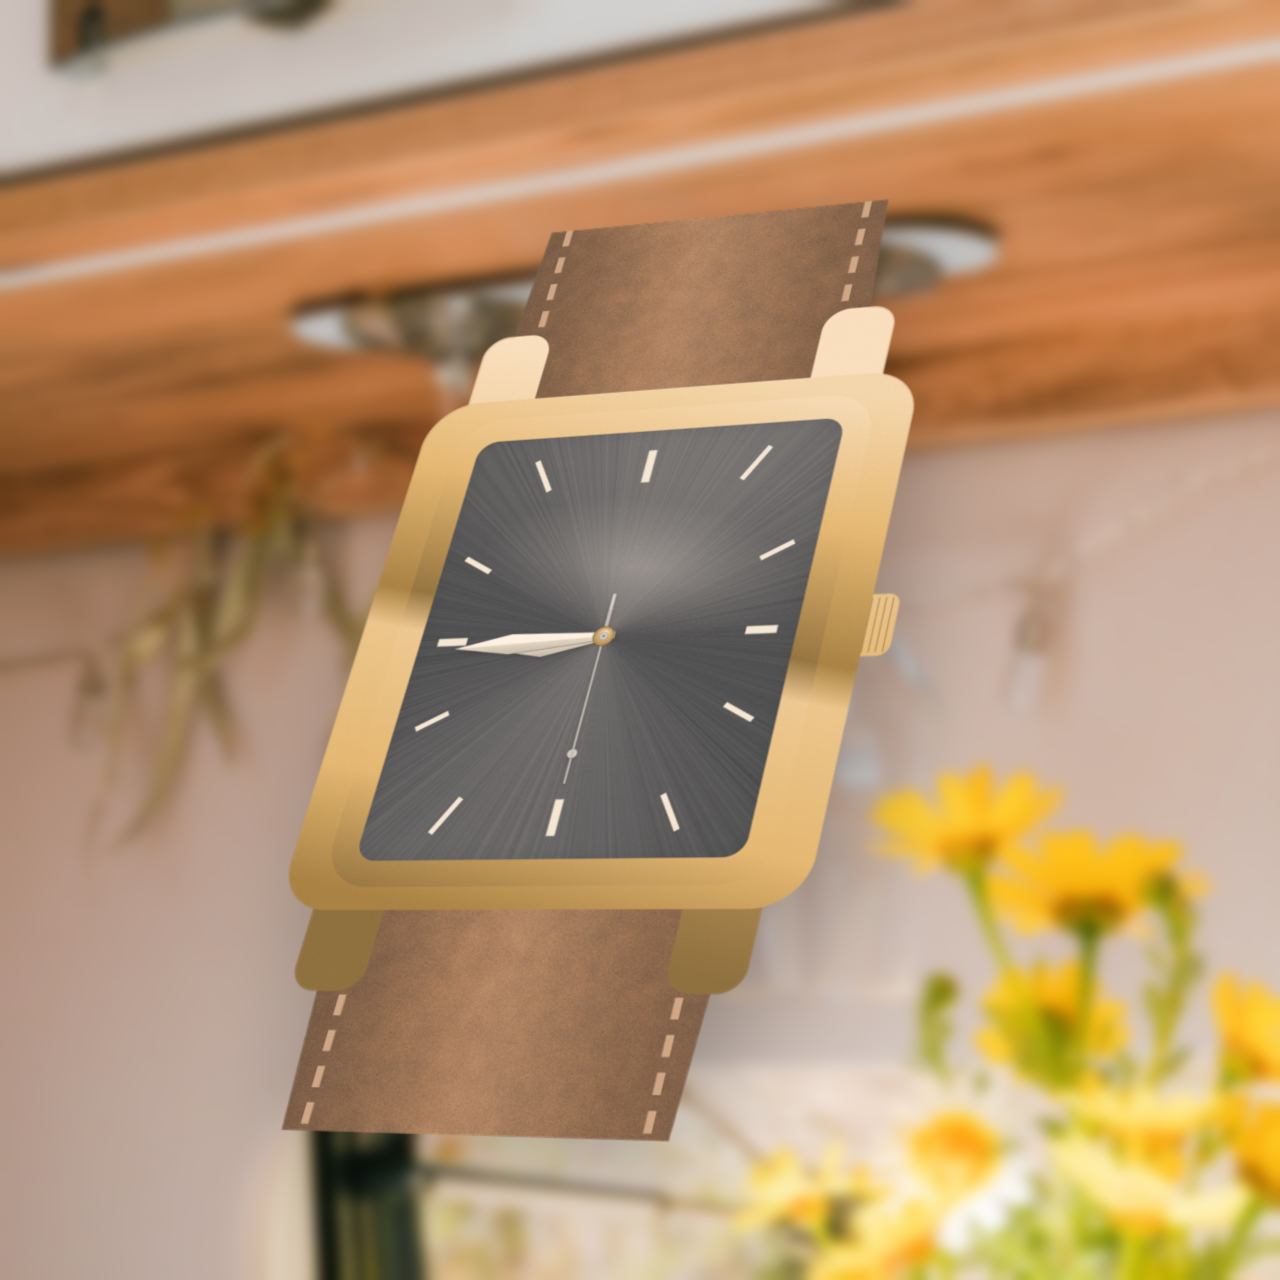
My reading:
{"hour": 8, "minute": 44, "second": 30}
